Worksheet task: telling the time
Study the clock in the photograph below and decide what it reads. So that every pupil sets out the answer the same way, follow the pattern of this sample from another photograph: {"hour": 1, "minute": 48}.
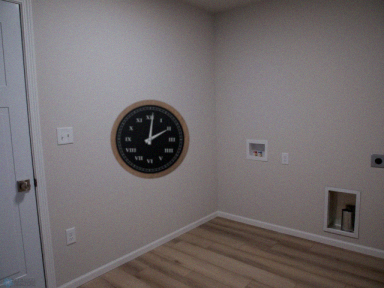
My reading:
{"hour": 2, "minute": 1}
